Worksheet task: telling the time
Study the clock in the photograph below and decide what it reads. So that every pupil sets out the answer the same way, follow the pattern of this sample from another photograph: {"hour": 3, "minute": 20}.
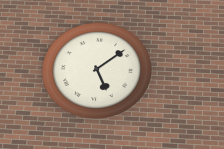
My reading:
{"hour": 5, "minute": 8}
